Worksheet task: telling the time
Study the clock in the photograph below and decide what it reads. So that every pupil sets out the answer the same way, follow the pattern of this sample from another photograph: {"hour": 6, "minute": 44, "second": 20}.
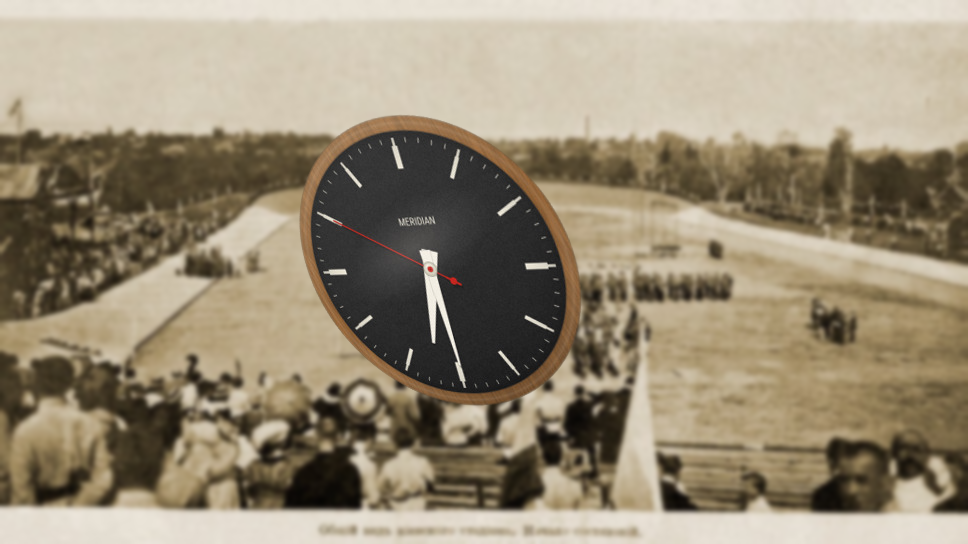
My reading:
{"hour": 6, "minute": 29, "second": 50}
